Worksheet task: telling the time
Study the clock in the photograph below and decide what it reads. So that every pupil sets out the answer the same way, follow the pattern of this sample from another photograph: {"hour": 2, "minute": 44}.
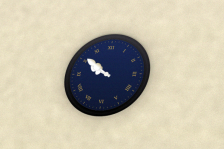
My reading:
{"hour": 9, "minute": 51}
